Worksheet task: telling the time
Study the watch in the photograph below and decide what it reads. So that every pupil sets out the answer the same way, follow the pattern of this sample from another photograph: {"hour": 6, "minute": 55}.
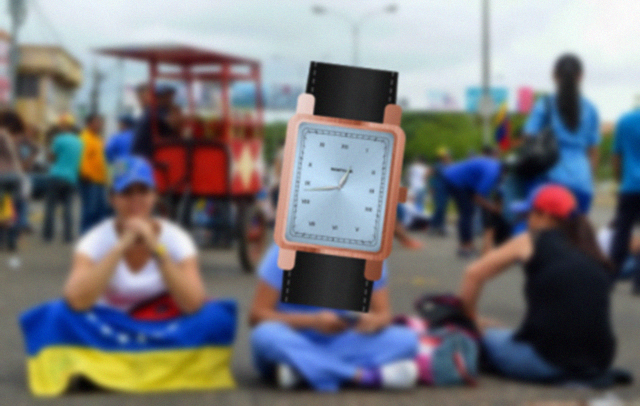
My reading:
{"hour": 12, "minute": 43}
